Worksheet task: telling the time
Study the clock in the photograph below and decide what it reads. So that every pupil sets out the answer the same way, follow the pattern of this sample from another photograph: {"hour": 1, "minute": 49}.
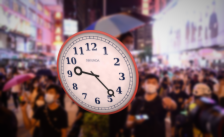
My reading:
{"hour": 9, "minute": 23}
